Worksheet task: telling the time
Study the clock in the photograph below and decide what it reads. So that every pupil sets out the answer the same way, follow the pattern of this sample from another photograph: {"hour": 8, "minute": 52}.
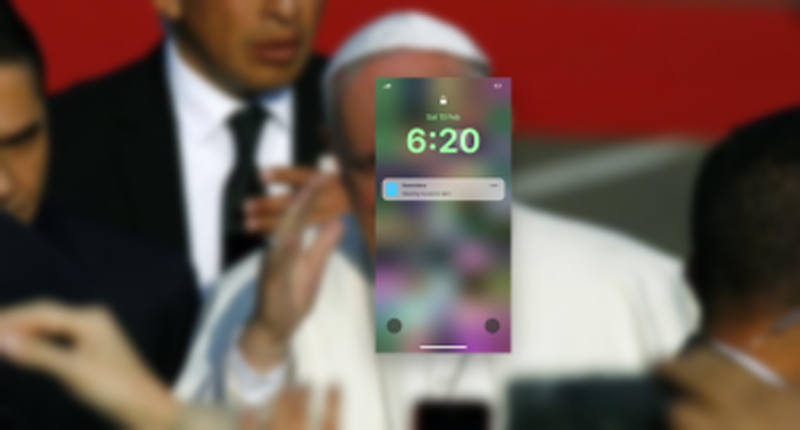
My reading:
{"hour": 6, "minute": 20}
